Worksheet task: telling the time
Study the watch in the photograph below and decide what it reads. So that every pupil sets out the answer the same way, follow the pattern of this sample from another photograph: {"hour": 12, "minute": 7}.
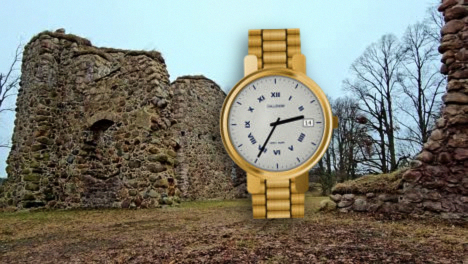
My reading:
{"hour": 2, "minute": 35}
